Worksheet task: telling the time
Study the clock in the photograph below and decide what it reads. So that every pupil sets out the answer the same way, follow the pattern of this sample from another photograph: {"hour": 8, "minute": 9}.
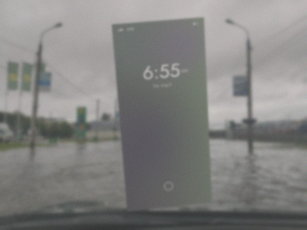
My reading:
{"hour": 6, "minute": 55}
